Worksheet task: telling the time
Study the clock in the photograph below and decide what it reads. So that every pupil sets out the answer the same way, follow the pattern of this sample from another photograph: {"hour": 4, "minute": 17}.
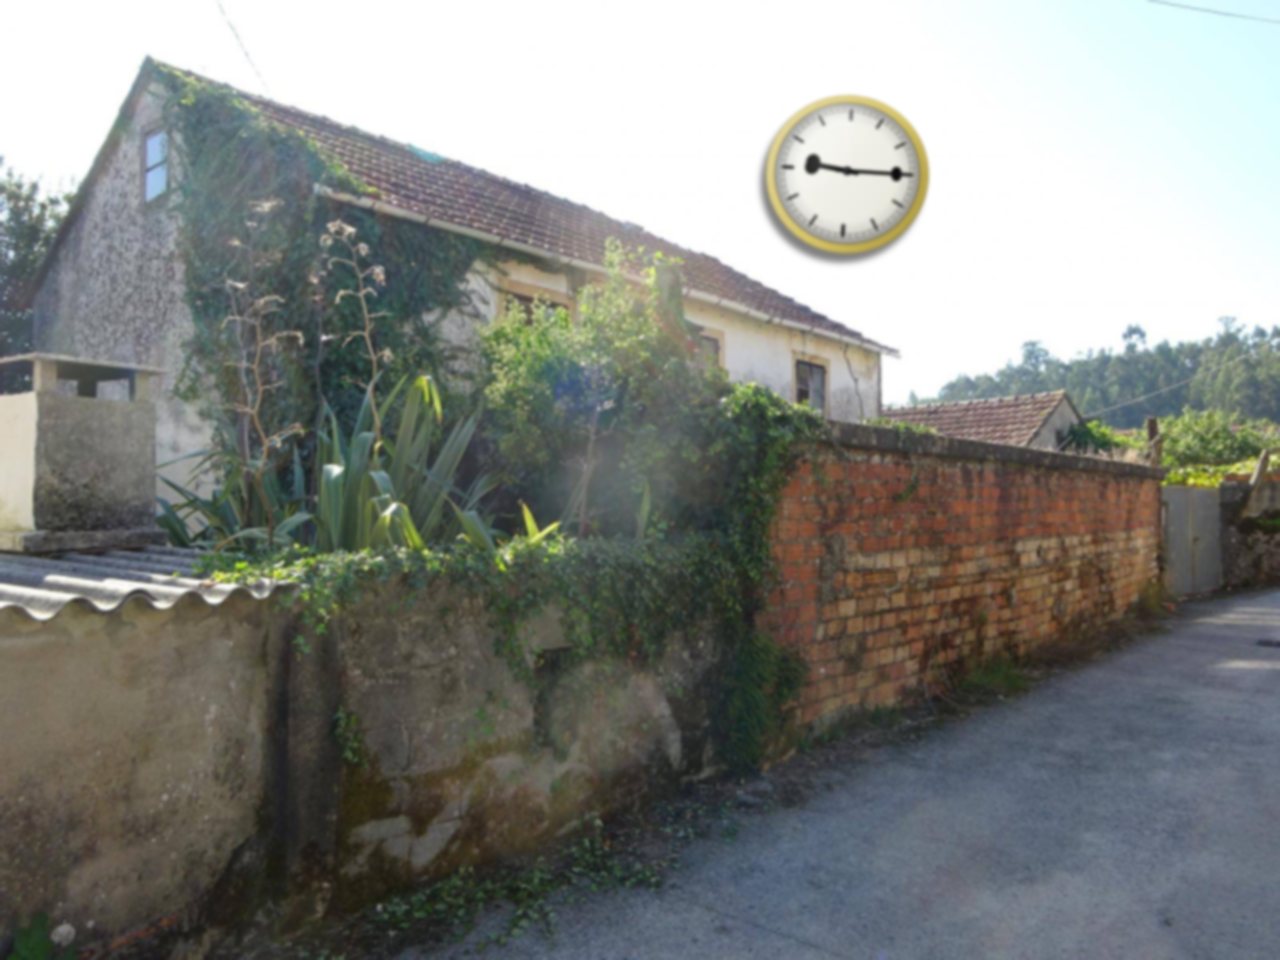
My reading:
{"hour": 9, "minute": 15}
